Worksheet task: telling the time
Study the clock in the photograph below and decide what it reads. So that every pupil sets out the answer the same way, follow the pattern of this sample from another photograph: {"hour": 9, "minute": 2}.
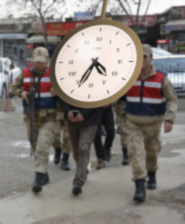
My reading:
{"hour": 4, "minute": 34}
